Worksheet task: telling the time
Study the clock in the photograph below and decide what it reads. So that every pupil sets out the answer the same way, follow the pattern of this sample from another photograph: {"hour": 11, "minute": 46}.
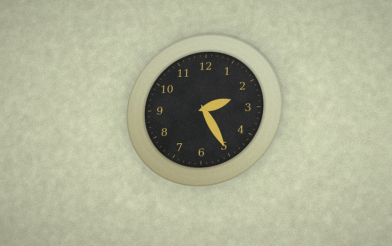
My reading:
{"hour": 2, "minute": 25}
